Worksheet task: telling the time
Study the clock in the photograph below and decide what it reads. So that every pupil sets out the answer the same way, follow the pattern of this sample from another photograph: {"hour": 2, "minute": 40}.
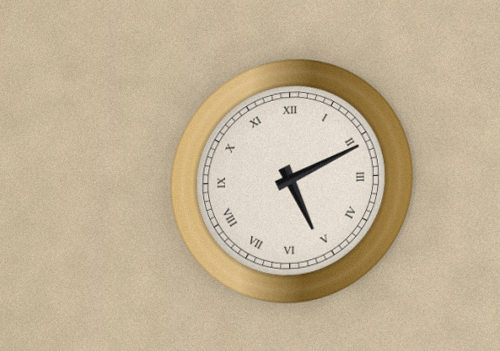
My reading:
{"hour": 5, "minute": 11}
